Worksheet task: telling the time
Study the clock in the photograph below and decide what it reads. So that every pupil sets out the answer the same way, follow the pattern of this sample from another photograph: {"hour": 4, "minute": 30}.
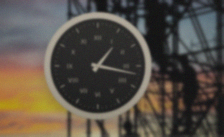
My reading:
{"hour": 1, "minute": 17}
